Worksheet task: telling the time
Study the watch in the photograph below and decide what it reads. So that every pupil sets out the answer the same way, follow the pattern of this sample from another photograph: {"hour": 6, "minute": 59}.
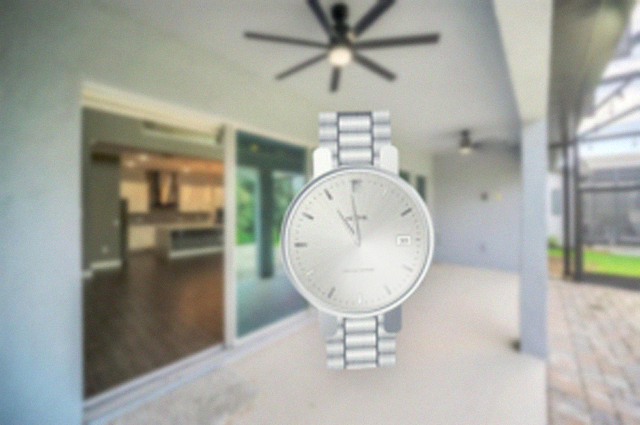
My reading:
{"hour": 10, "minute": 59}
